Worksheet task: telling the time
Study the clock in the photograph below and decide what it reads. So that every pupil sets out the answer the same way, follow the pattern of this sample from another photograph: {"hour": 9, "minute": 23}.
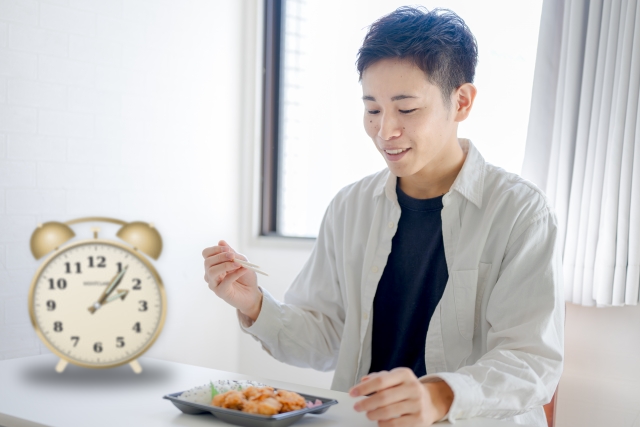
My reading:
{"hour": 2, "minute": 6}
